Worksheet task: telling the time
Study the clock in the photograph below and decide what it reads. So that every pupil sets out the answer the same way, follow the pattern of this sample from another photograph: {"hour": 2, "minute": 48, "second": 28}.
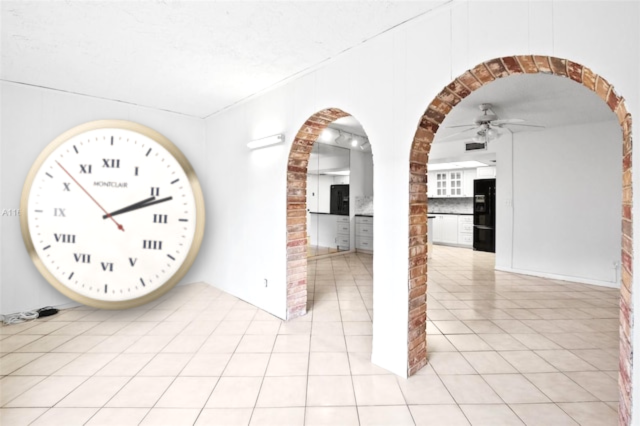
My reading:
{"hour": 2, "minute": 11, "second": 52}
